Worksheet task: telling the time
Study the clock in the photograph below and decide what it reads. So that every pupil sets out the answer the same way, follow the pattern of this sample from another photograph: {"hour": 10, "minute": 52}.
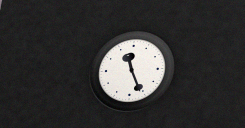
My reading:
{"hour": 11, "minute": 26}
